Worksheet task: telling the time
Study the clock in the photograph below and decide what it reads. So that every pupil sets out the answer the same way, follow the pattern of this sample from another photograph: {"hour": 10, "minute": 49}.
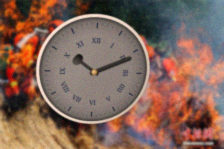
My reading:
{"hour": 10, "minute": 11}
